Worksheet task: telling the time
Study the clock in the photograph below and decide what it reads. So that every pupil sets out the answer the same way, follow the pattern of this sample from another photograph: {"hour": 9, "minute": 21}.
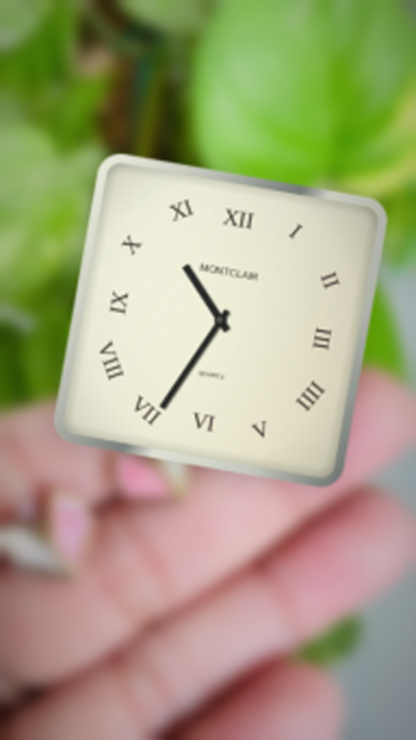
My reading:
{"hour": 10, "minute": 34}
